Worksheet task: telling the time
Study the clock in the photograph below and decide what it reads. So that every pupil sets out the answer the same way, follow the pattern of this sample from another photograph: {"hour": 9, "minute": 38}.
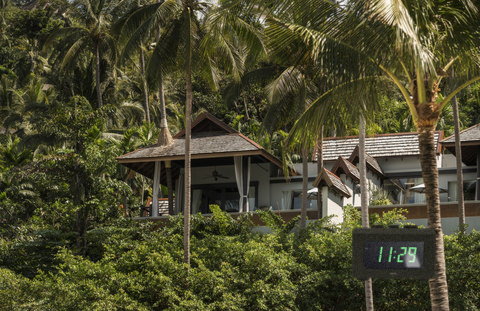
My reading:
{"hour": 11, "minute": 29}
